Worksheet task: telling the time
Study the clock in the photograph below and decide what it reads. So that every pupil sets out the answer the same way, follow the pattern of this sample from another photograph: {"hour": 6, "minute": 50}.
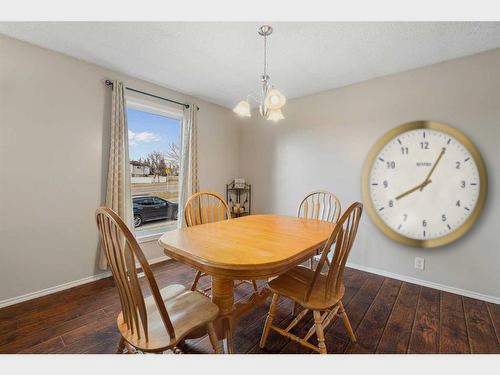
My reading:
{"hour": 8, "minute": 5}
